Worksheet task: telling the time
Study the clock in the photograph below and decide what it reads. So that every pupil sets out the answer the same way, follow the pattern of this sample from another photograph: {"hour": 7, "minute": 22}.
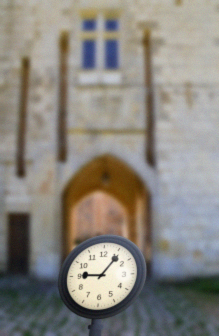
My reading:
{"hour": 9, "minute": 6}
